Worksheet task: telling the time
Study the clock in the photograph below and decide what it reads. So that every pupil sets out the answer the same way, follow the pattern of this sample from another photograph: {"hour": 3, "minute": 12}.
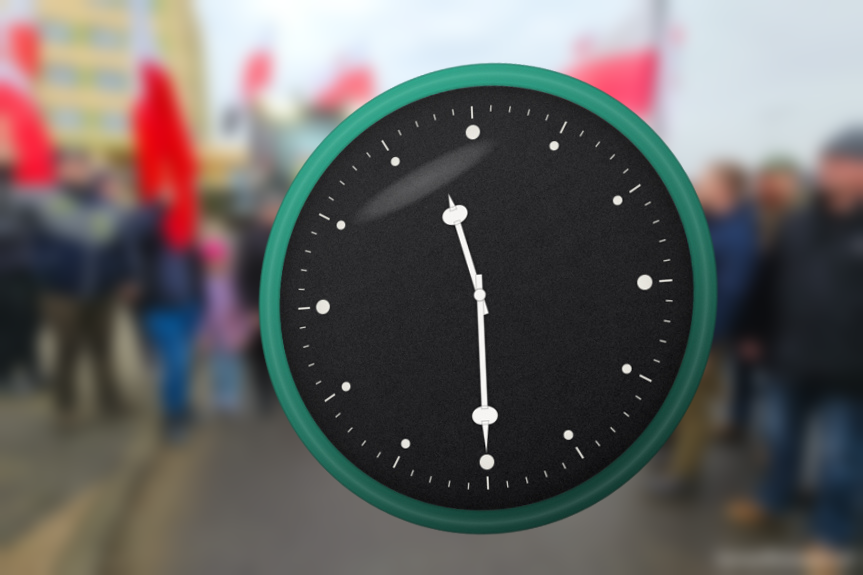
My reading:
{"hour": 11, "minute": 30}
